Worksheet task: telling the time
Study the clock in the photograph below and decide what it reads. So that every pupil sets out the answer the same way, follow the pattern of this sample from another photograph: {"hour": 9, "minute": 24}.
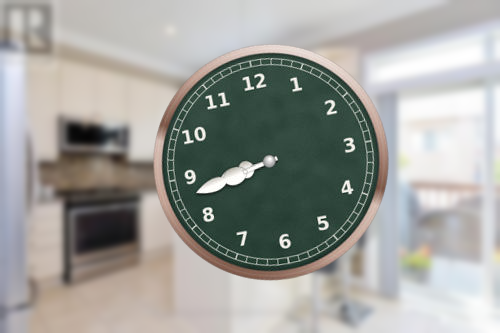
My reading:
{"hour": 8, "minute": 43}
